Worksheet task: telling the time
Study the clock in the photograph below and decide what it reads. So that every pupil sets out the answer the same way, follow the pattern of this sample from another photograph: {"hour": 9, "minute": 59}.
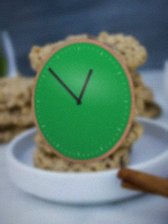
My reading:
{"hour": 12, "minute": 52}
